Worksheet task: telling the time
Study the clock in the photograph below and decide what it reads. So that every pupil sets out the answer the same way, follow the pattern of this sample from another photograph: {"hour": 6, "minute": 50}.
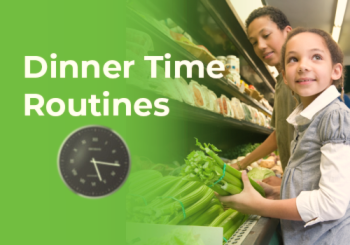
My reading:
{"hour": 5, "minute": 16}
